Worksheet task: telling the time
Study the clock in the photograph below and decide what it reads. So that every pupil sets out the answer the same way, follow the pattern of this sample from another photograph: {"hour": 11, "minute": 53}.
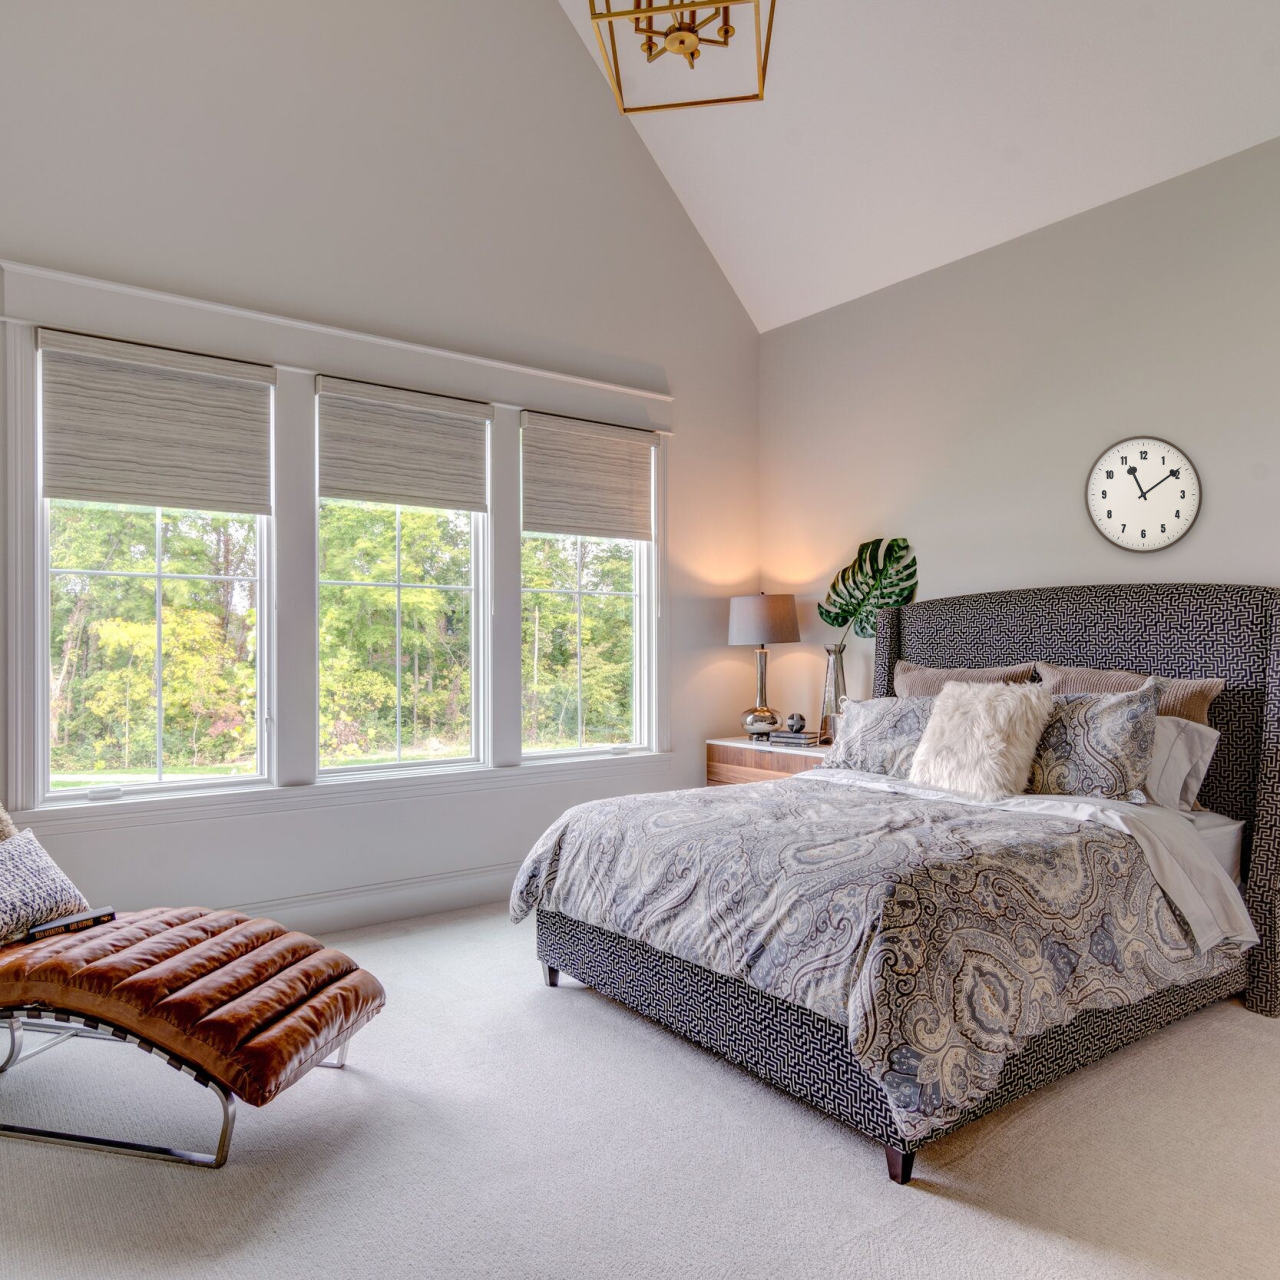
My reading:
{"hour": 11, "minute": 9}
